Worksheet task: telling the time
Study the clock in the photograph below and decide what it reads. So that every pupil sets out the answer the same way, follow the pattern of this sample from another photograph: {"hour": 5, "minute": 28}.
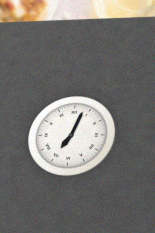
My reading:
{"hour": 7, "minute": 3}
